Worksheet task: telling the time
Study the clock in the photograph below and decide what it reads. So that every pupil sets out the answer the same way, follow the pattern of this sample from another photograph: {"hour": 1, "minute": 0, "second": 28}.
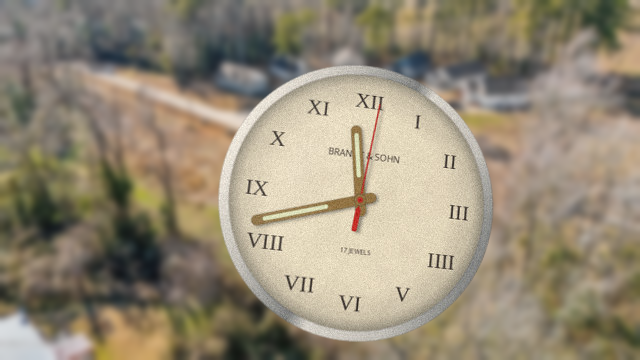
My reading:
{"hour": 11, "minute": 42, "second": 1}
